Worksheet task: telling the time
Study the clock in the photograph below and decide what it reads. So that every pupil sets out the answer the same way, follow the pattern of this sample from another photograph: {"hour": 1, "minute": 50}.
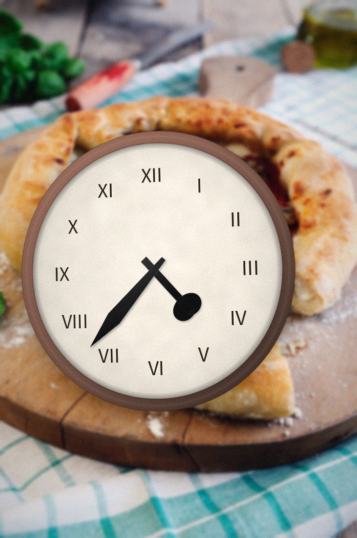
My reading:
{"hour": 4, "minute": 37}
